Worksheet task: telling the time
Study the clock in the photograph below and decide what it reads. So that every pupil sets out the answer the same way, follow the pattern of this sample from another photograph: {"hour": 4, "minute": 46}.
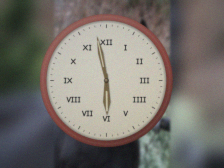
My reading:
{"hour": 5, "minute": 58}
